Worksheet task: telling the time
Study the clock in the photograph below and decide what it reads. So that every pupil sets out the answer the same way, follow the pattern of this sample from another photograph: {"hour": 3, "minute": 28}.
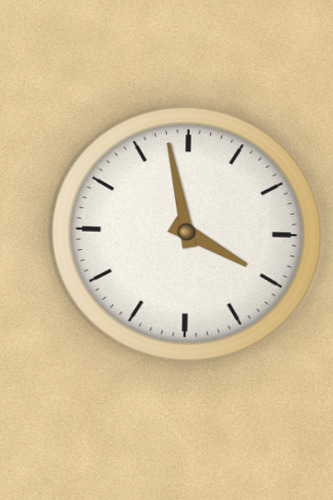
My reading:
{"hour": 3, "minute": 58}
